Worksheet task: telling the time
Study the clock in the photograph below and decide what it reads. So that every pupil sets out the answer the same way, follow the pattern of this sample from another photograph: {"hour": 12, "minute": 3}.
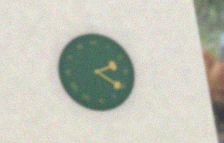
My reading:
{"hour": 2, "minute": 21}
